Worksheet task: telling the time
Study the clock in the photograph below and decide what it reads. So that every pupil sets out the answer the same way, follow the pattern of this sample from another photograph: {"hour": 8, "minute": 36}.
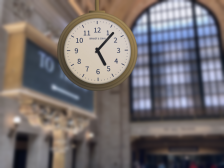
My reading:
{"hour": 5, "minute": 7}
